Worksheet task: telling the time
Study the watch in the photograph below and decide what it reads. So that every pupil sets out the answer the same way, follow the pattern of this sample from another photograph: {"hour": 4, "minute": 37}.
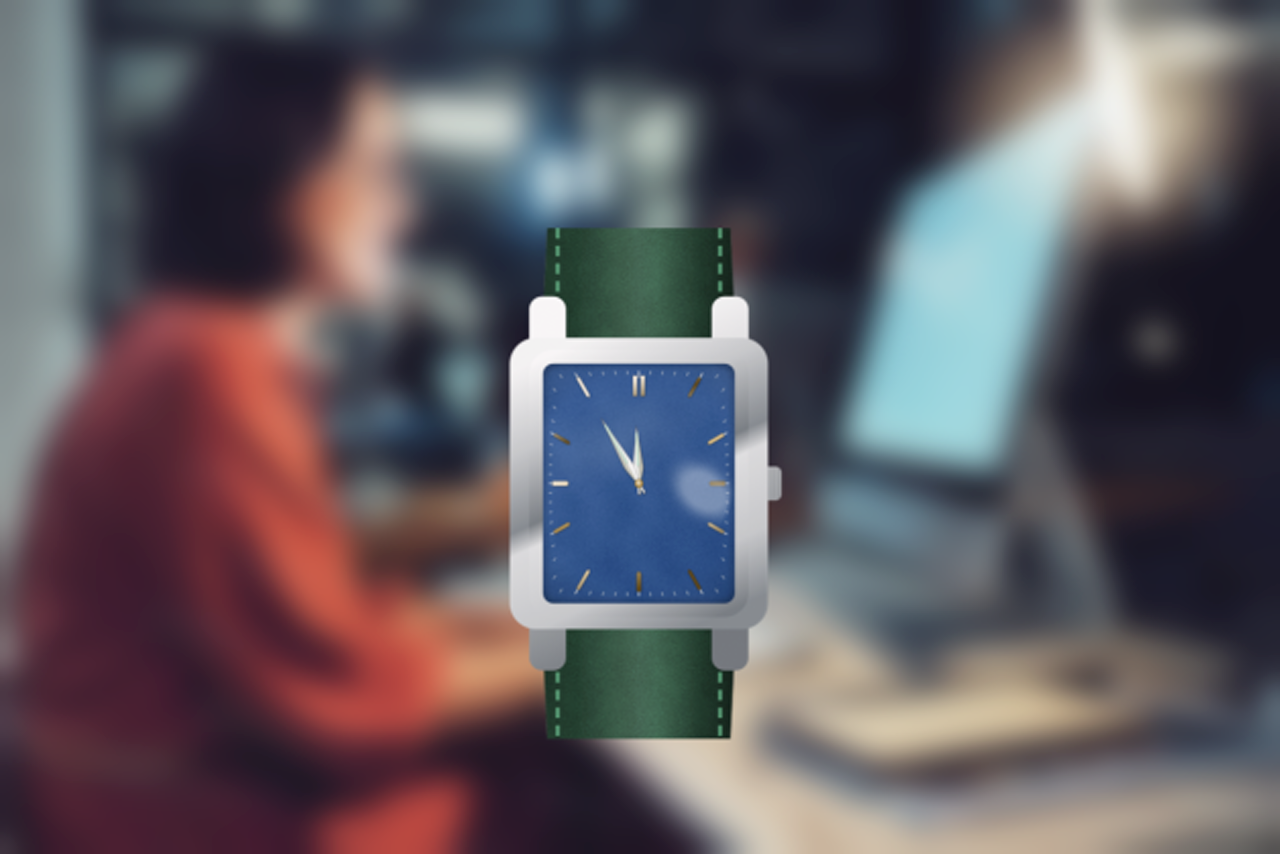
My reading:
{"hour": 11, "minute": 55}
